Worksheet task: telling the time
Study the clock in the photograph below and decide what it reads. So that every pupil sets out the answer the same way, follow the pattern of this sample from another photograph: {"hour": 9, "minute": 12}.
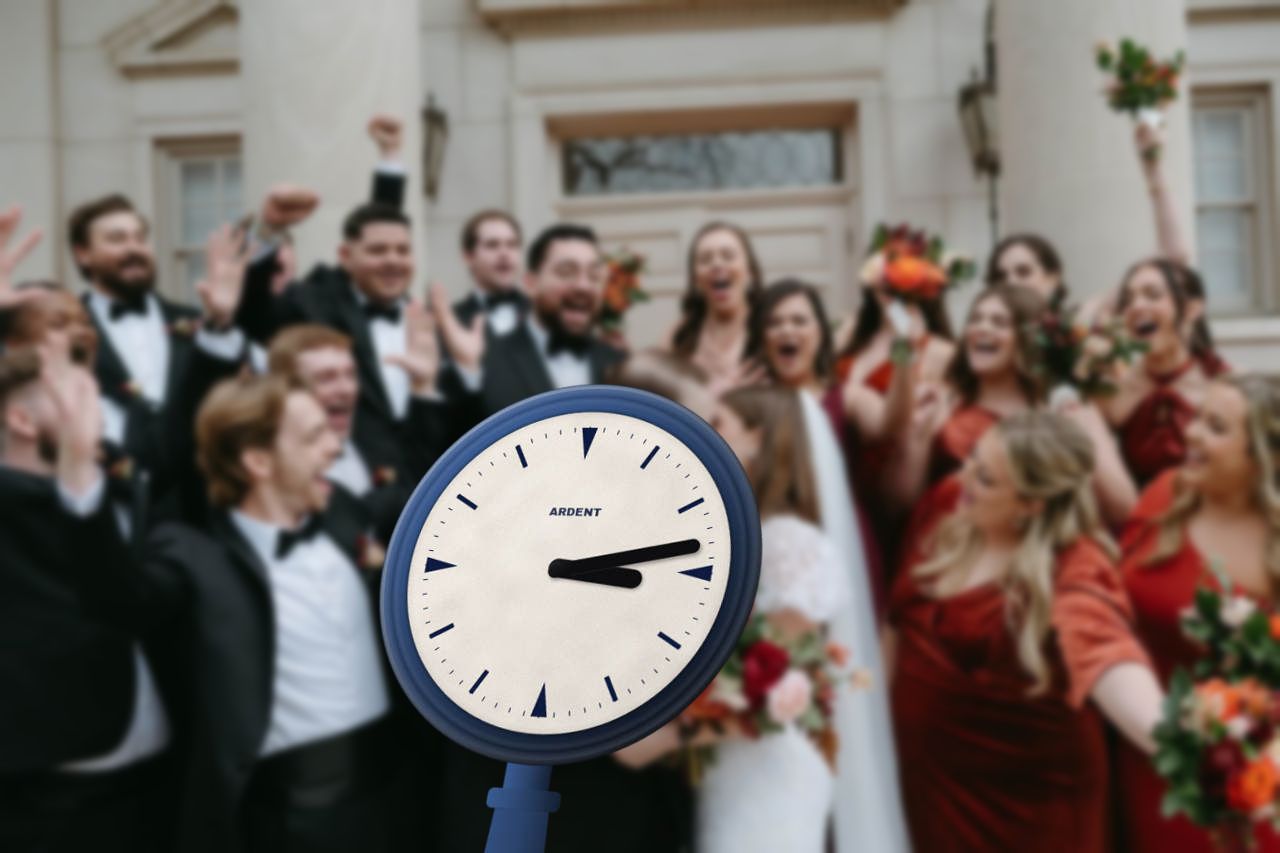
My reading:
{"hour": 3, "minute": 13}
